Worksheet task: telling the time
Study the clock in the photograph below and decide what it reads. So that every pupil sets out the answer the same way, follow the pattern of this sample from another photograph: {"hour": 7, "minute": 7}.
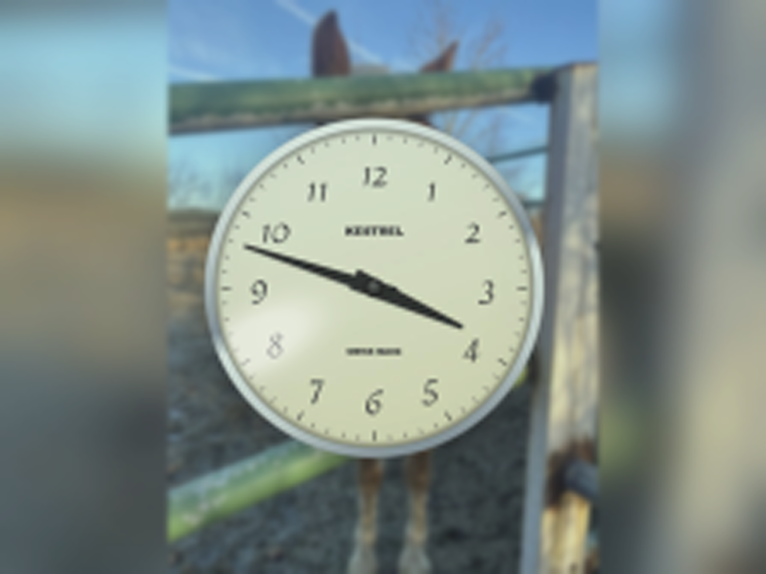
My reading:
{"hour": 3, "minute": 48}
